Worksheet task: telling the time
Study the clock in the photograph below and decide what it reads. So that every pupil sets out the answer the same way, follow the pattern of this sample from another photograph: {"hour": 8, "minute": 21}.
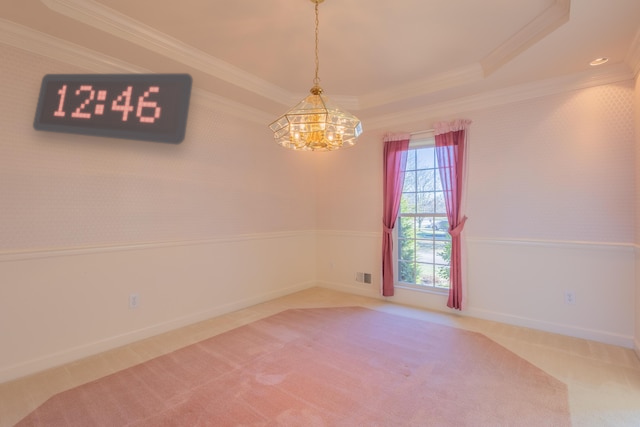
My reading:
{"hour": 12, "minute": 46}
